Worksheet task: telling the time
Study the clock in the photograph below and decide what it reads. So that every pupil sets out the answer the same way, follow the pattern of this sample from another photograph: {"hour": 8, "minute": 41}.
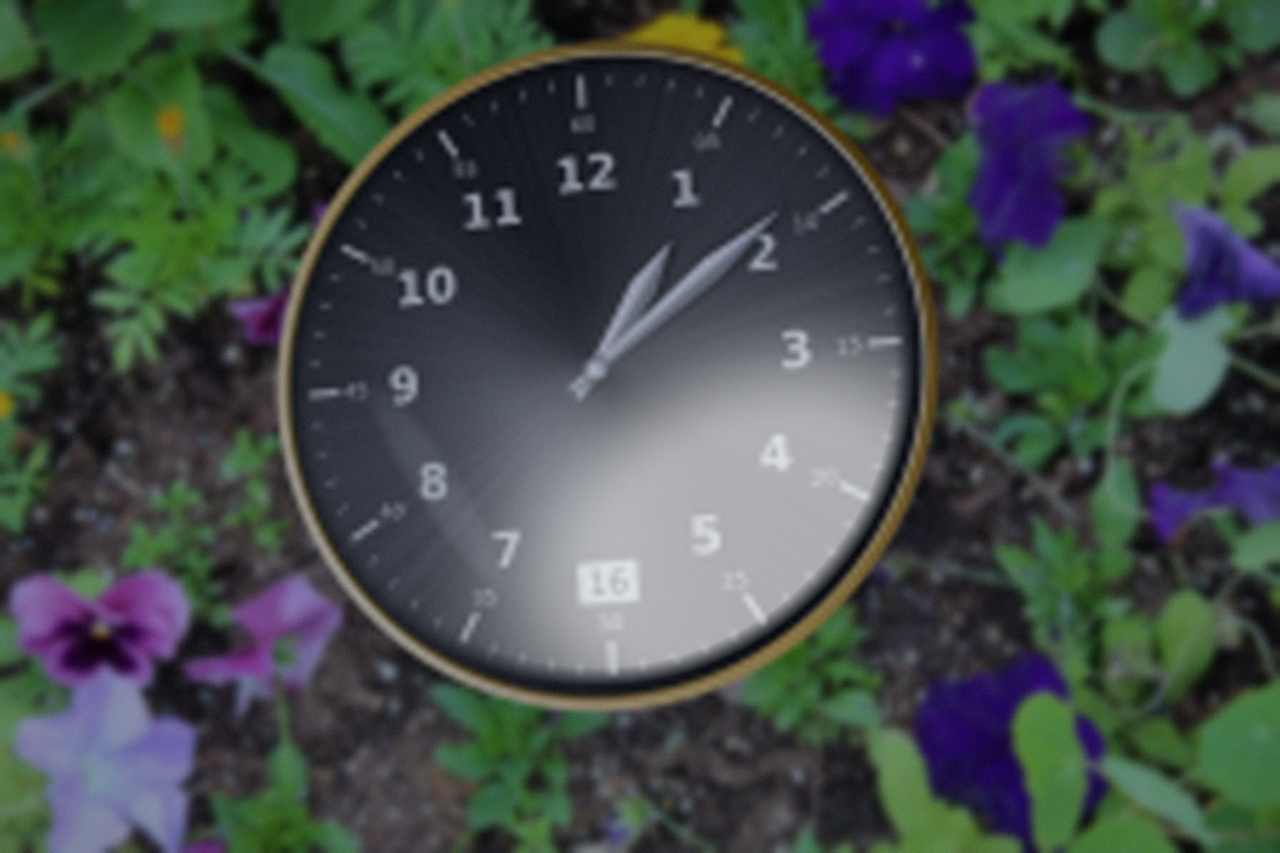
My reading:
{"hour": 1, "minute": 9}
